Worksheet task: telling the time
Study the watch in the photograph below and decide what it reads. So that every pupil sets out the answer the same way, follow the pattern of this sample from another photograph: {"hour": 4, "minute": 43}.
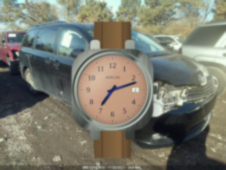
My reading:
{"hour": 7, "minute": 12}
